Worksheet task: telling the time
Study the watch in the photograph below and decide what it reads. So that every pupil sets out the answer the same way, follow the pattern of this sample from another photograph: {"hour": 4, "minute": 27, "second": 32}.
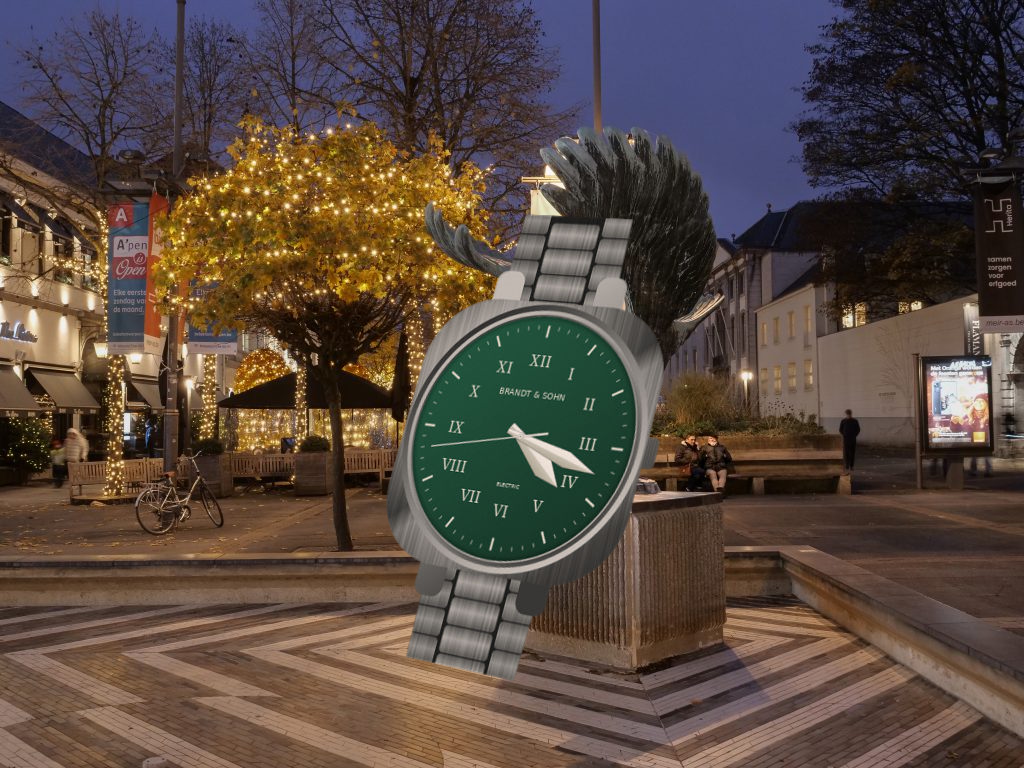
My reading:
{"hour": 4, "minute": 17, "second": 43}
